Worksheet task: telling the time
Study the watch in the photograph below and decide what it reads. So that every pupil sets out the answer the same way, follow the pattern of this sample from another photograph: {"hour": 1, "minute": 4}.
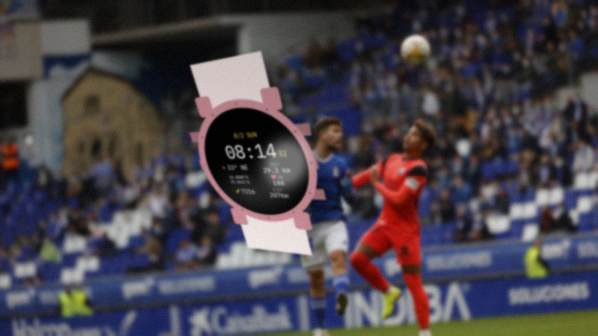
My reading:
{"hour": 8, "minute": 14}
